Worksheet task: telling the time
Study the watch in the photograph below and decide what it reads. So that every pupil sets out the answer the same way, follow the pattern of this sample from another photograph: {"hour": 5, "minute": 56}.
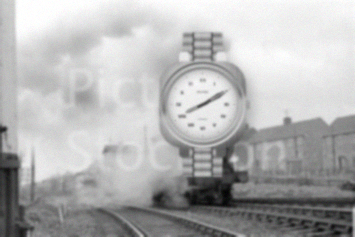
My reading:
{"hour": 8, "minute": 10}
